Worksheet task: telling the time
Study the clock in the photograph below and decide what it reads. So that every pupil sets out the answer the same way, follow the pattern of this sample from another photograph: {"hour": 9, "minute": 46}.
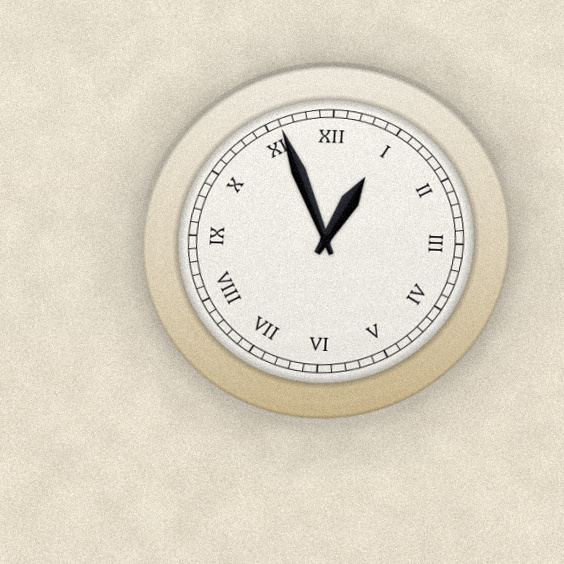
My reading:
{"hour": 12, "minute": 56}
